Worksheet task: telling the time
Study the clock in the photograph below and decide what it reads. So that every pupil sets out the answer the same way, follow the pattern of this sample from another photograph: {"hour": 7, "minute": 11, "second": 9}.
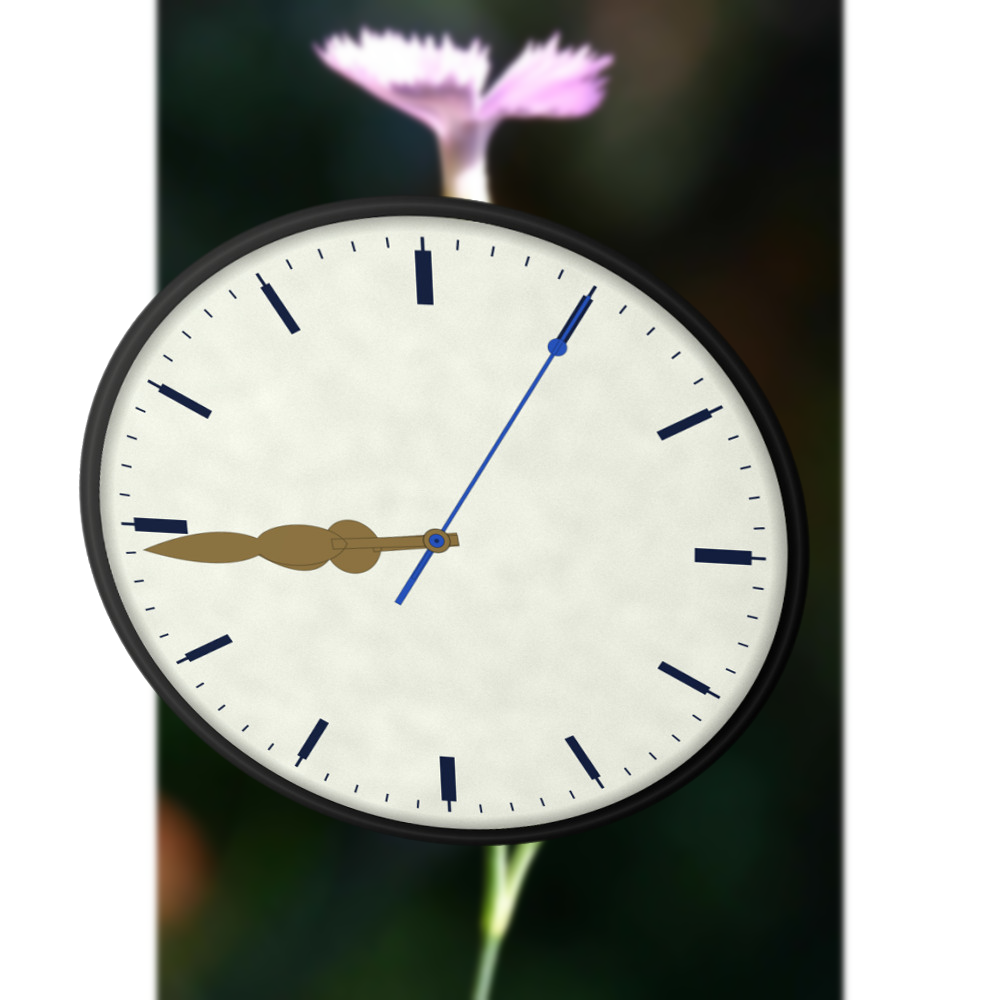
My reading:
{"hour": 8, "minute": 44, "second": 5}
